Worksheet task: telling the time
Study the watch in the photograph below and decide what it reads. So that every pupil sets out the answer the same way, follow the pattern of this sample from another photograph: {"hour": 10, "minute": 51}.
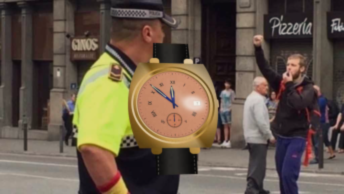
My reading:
{"hour": 11, "minute": 52}
